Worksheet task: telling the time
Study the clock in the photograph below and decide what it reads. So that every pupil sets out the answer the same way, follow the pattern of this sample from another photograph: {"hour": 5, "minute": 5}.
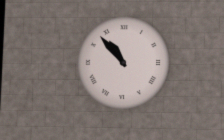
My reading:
{"hour": 10, "minute": 53}
